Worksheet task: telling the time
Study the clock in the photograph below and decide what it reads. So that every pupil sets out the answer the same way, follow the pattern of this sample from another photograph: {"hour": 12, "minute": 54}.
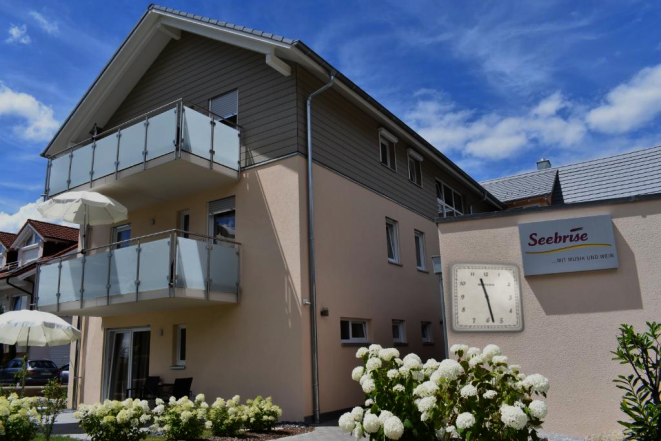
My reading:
{"hour": 11, "minute": 28}
